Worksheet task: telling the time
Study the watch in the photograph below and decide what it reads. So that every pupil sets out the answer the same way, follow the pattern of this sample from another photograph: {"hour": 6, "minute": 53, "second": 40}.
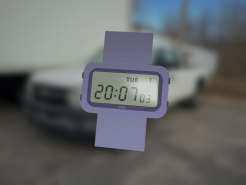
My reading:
{"hour": 20, "minute": 7, "second": 3}
